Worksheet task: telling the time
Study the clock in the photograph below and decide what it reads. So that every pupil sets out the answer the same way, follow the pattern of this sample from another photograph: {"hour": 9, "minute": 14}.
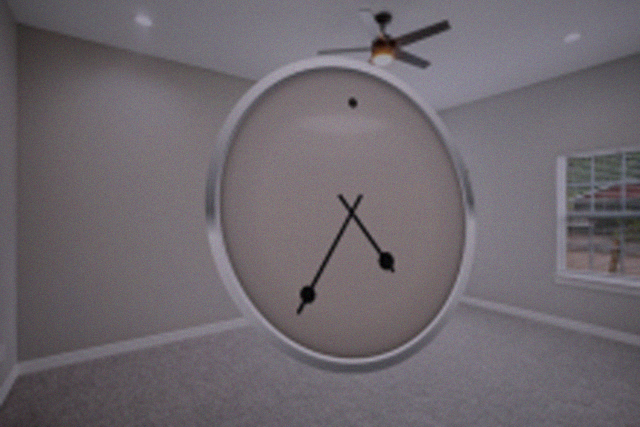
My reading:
{"hour": 4, "minute": 35}
